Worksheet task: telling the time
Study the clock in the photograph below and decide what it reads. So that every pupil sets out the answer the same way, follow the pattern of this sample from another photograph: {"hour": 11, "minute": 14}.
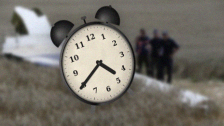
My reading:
{"hour": 4, "minute": 40}
